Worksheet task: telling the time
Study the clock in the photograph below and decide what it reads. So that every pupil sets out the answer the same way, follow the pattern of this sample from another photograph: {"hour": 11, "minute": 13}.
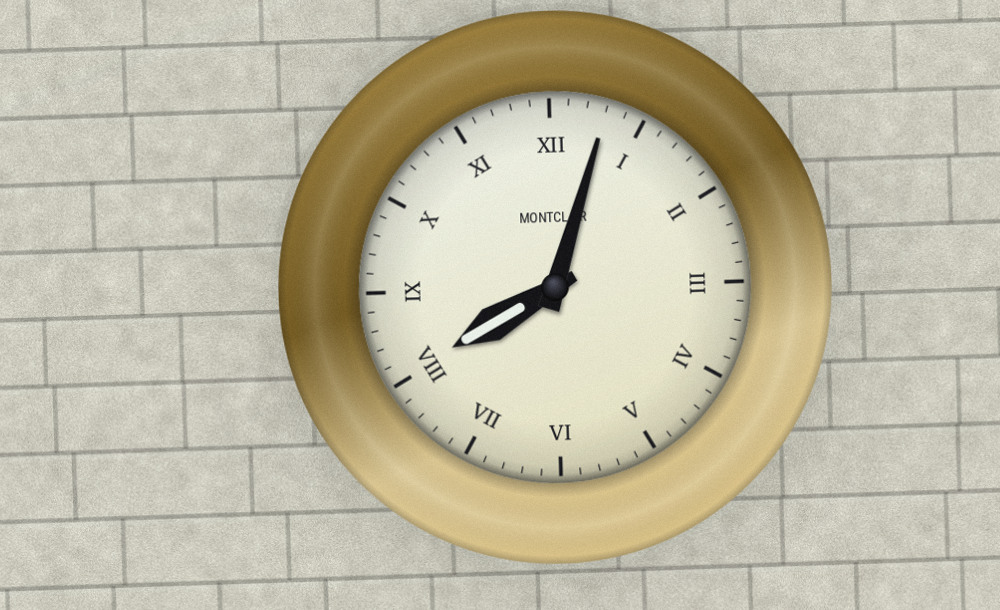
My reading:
{"hour": 8, "minute": 3}
